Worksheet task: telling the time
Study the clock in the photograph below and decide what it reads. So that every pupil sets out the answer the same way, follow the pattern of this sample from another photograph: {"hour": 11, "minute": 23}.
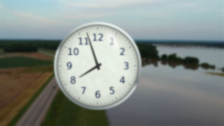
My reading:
{"hour": 7, "minute": 57}
